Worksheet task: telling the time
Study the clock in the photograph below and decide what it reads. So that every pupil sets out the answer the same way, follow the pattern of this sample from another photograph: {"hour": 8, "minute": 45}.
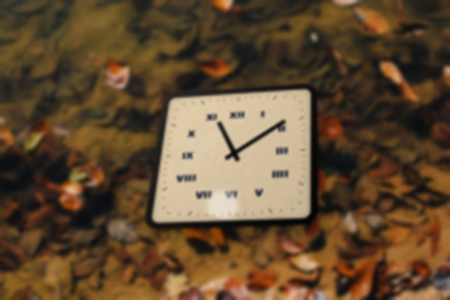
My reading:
{"hour": 11, "minute": 9}
